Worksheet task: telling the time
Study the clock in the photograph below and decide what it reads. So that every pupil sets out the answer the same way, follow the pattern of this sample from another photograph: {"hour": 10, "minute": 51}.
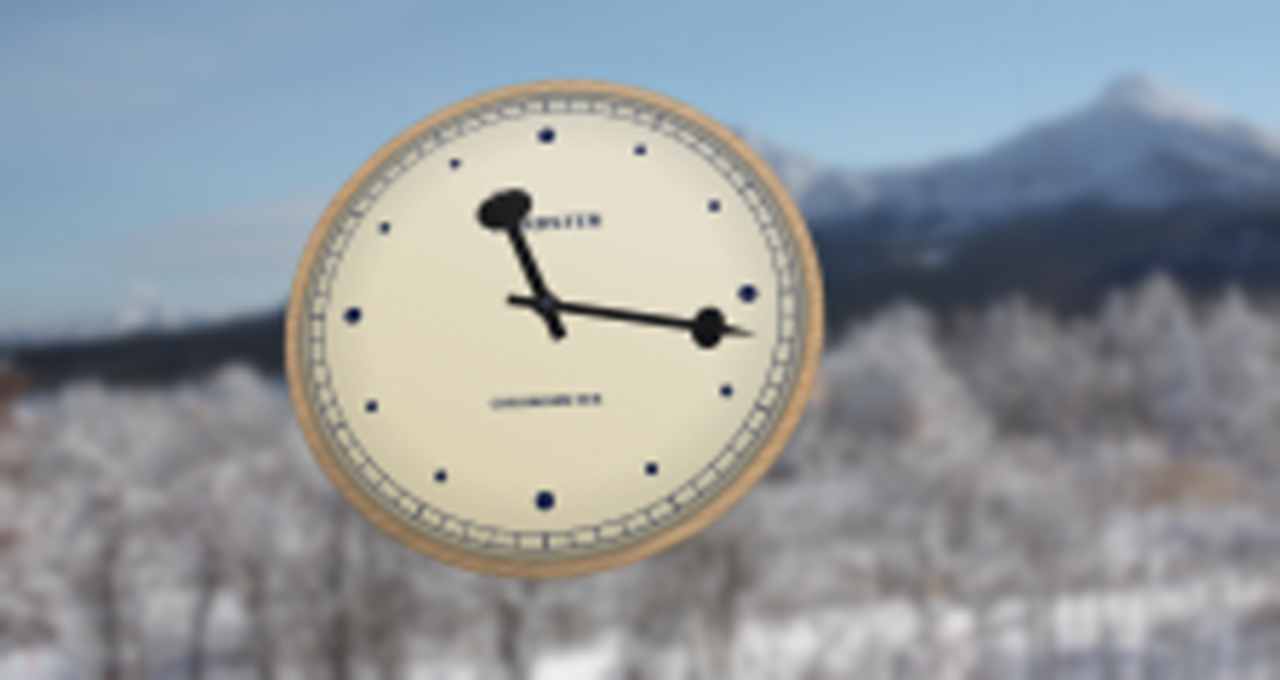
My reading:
{"hour": 11, "minute": 17}
